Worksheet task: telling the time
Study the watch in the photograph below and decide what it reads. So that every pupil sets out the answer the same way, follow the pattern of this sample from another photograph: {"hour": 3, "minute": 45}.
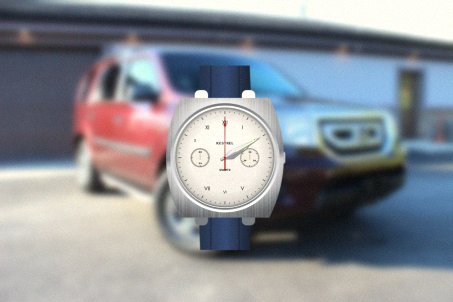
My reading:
{"hour": 2, "minute": 10}
